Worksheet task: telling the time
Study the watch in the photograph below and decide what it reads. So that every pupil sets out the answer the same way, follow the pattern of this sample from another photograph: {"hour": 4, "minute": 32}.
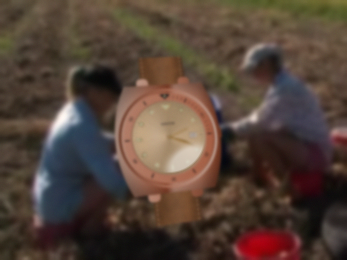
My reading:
{"hour": 2, "minute": 19}
